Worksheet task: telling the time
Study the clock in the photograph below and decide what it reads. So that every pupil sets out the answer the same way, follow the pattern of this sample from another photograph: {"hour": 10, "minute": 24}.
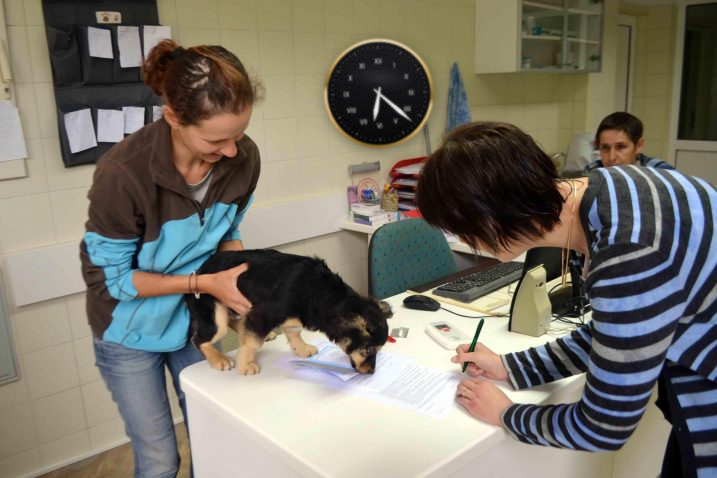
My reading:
{"hour": 6, "minute": 22}
